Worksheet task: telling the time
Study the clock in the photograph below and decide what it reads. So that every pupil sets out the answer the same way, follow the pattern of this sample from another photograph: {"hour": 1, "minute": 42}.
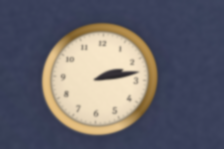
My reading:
{"hour": 2, "minute": 13}
